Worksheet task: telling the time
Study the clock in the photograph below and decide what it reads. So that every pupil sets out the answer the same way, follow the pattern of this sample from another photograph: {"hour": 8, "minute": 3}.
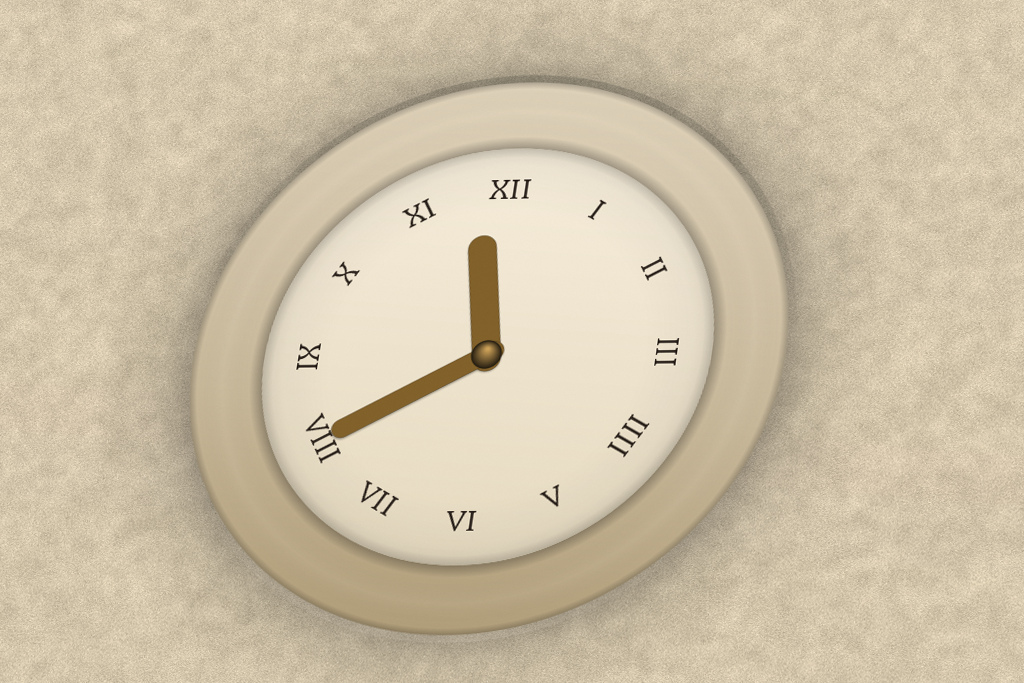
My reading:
{"hour": 11, "minute": 40}
